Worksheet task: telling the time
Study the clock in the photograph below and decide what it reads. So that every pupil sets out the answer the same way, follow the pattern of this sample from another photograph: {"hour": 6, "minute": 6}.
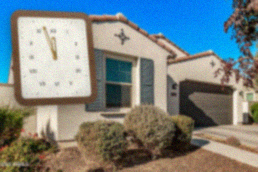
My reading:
{"hour": 11, "minute": 57}
